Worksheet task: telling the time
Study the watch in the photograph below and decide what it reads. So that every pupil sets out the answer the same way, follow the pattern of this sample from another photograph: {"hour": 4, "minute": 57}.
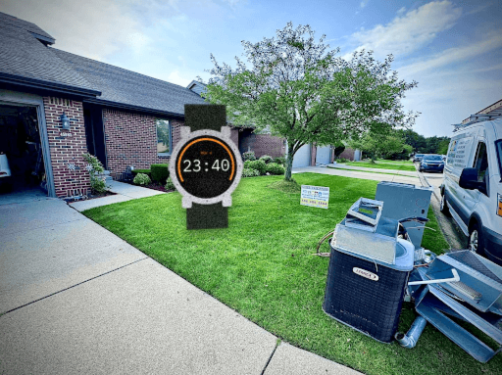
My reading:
{"hour": 23, "minute": 40}
